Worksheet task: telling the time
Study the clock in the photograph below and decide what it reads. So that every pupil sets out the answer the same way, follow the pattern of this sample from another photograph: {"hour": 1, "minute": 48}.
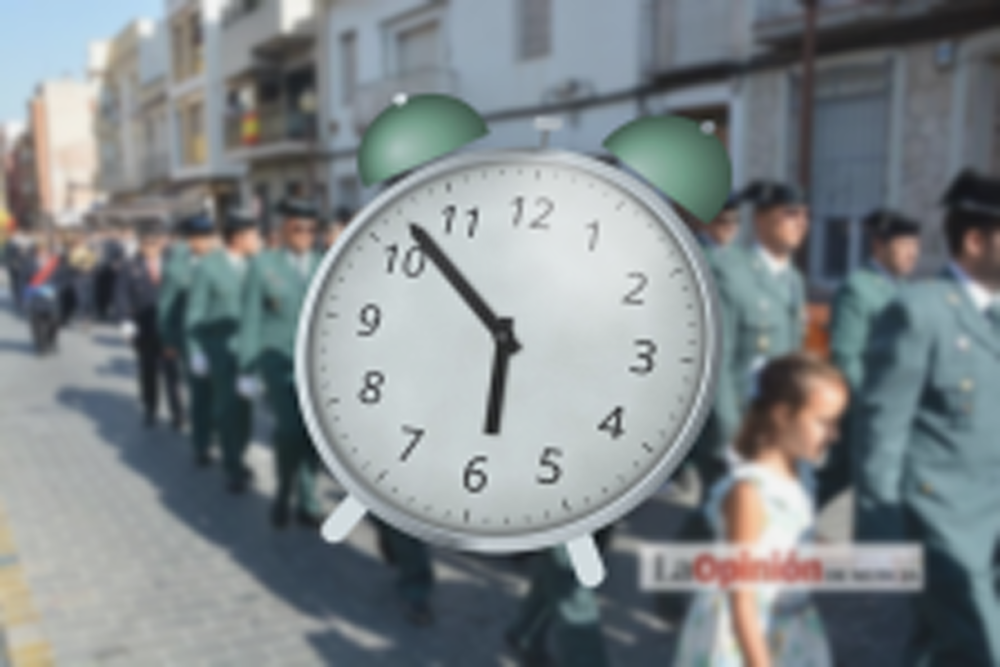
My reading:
{"hour": 5, "minute": 52}
